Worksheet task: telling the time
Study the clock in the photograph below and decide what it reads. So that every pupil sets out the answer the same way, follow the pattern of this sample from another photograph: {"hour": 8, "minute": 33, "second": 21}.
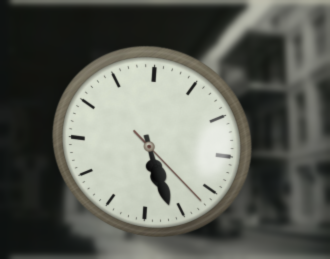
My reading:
{"hour": 5, "minute": 26, "second": 22}
